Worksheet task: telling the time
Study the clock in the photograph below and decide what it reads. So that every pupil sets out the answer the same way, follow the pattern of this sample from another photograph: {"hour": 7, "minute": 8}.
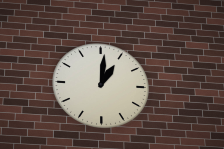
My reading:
{"hour": 1, "minute": 1}
